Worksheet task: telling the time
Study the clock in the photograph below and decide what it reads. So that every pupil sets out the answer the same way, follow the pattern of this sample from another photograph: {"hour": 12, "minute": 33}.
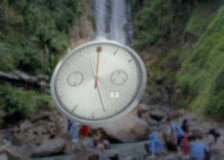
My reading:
{"hour": 11, "minute": 27}
